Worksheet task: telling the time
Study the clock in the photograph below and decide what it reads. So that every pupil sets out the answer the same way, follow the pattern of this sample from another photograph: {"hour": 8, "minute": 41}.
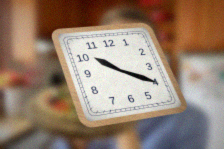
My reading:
{"hour": 10, "minute": 20}
